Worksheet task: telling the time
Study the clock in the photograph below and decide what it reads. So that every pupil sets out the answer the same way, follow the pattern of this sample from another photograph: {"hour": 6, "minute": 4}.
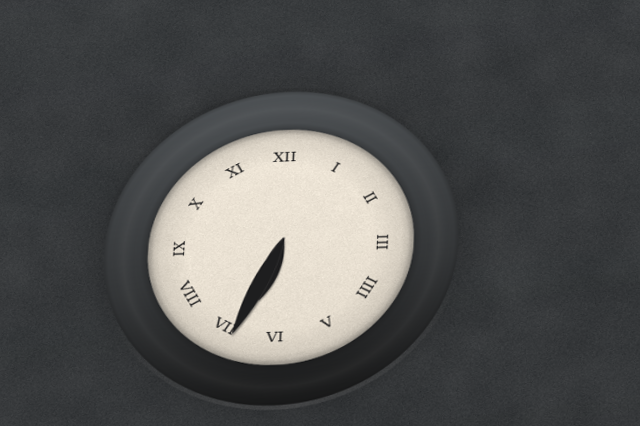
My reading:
{"hour": 6, "minute": 34}
